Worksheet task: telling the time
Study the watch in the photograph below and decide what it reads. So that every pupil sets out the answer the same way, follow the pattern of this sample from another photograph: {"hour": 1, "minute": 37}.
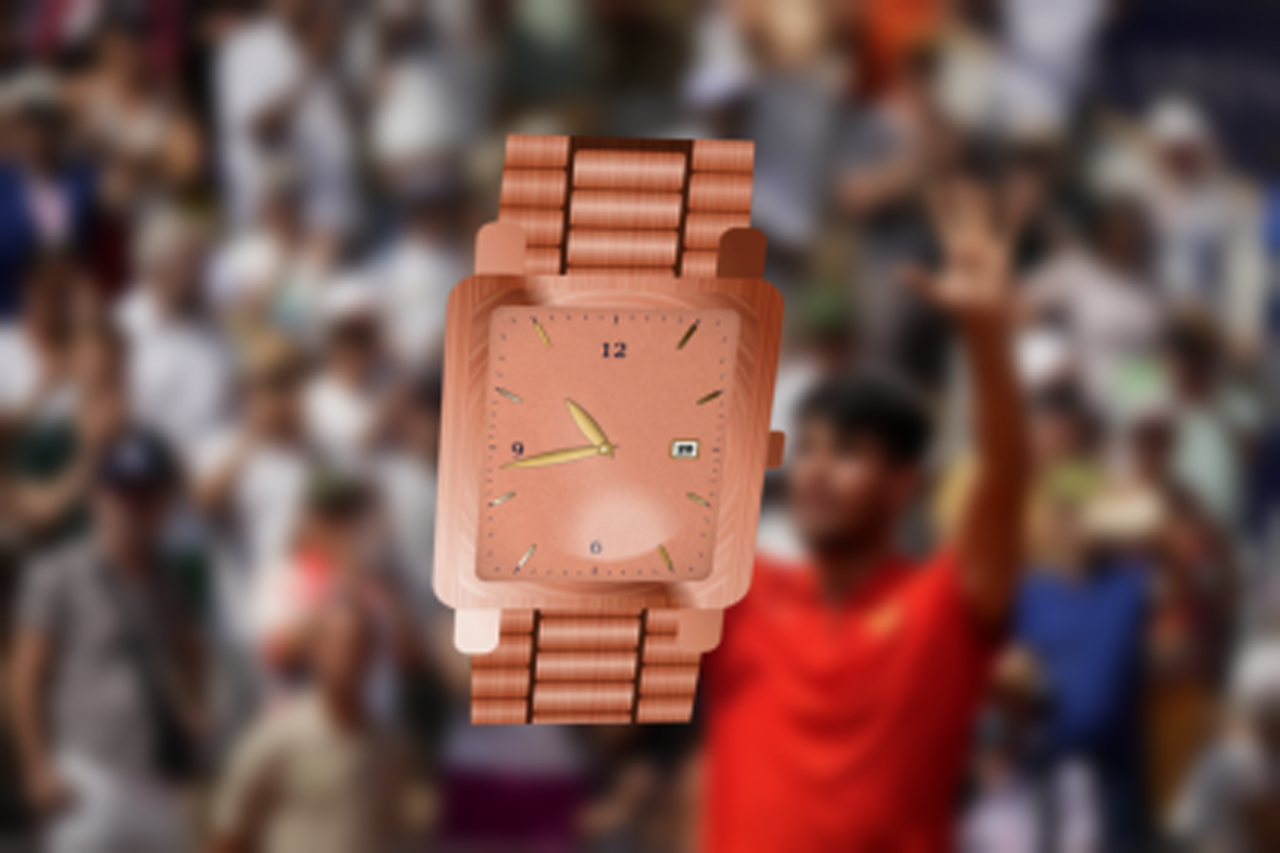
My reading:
{"hour": 10, "minute": 43}
